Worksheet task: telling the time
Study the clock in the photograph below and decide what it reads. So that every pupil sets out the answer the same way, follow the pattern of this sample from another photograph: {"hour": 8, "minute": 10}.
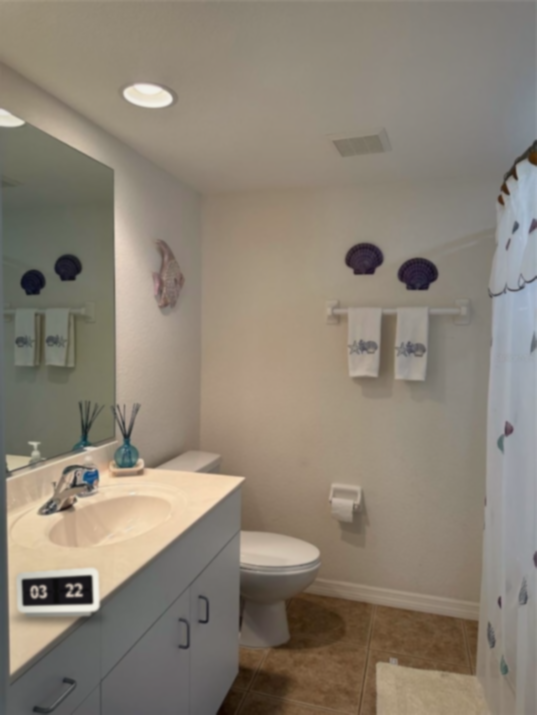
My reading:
{"hour": 3, "minute": 22}
